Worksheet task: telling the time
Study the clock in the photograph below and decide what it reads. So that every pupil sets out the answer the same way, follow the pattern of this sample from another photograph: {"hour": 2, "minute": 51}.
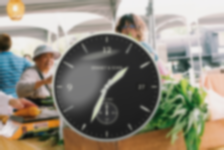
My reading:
{"hour": 1, "minute": 34}
